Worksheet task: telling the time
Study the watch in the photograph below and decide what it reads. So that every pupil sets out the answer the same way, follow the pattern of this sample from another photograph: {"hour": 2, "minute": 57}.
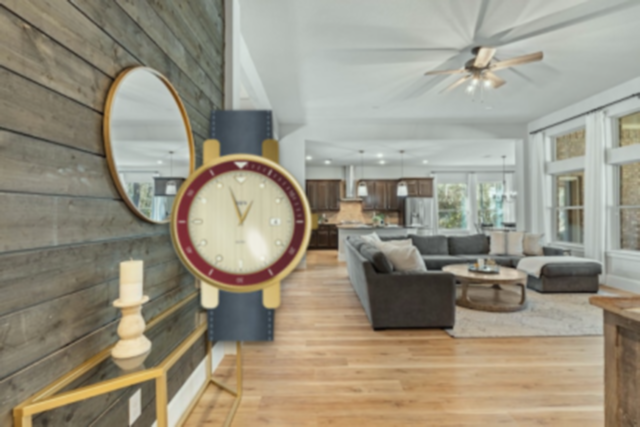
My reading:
{"hour": 12, "minute": 57}
